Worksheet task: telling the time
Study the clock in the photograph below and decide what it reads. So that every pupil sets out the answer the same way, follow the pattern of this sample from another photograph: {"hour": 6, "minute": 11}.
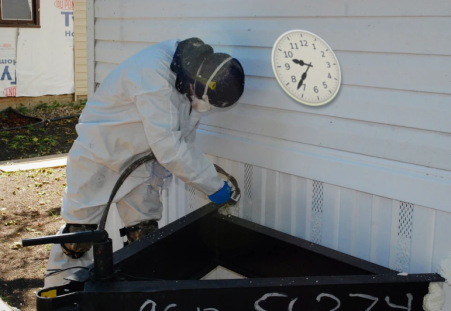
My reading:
{"hour": 9, "minute": 37}
